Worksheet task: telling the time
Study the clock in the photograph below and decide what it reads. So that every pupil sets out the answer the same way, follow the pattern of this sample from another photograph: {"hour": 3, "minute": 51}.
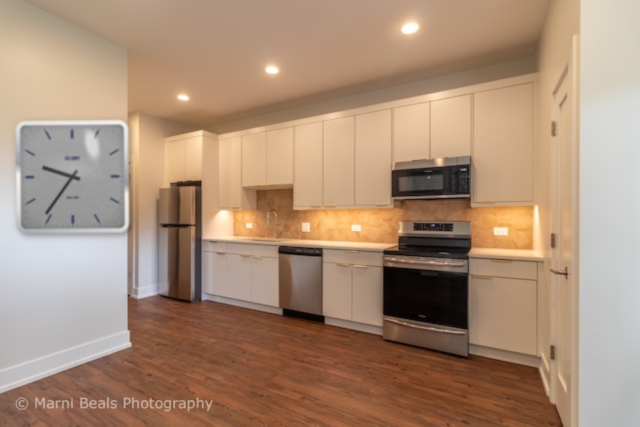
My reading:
{"hour": 9, "minute": 36}
